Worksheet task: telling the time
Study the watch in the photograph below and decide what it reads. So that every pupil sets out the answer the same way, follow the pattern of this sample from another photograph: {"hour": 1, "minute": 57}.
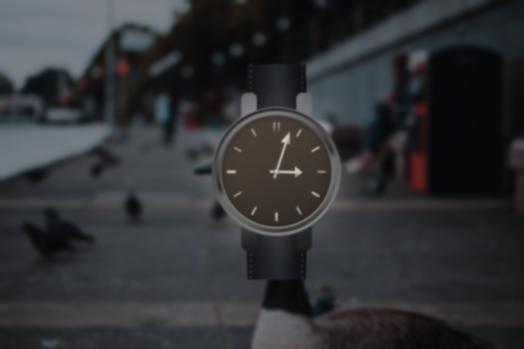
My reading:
{"hour": 3, "minute": 3}
